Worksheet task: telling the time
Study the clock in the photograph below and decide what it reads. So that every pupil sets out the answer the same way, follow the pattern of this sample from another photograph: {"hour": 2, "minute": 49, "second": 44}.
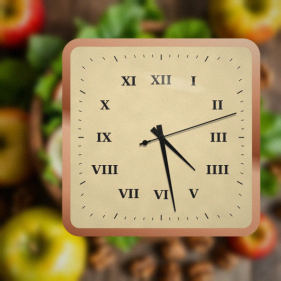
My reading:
{"hour": 4, "minute": 28, "second": 12}
